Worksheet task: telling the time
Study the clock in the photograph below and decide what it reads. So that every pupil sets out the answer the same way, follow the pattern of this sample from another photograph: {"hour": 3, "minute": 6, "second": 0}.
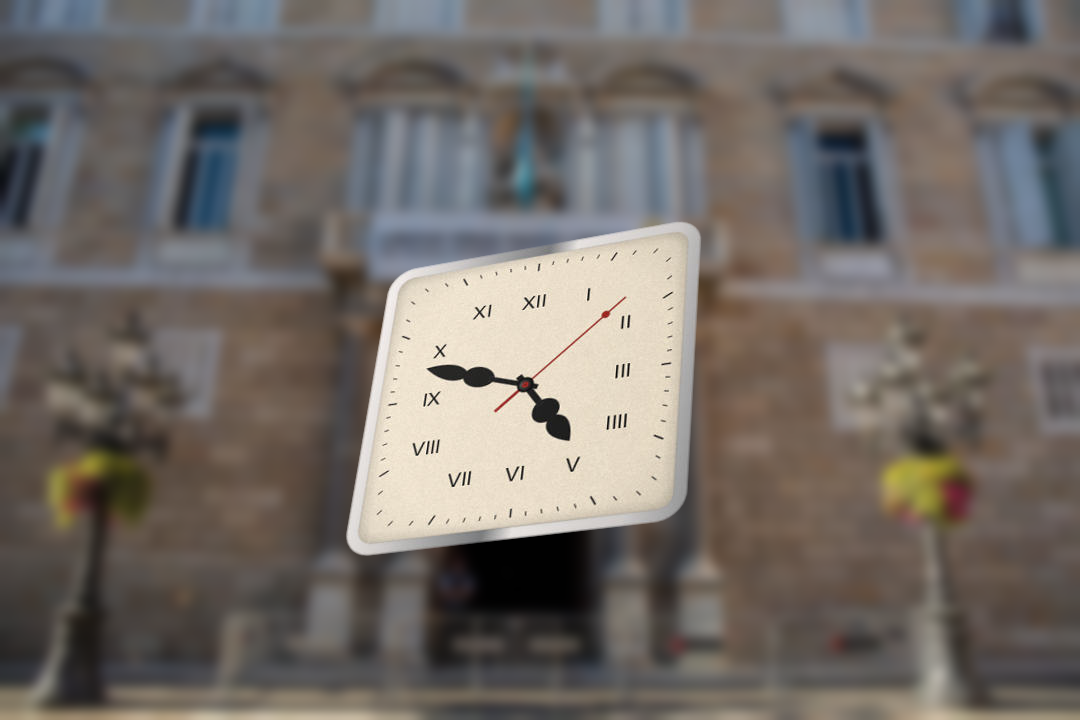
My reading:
{"hour": 4, "minute": 48, "second": 8}
